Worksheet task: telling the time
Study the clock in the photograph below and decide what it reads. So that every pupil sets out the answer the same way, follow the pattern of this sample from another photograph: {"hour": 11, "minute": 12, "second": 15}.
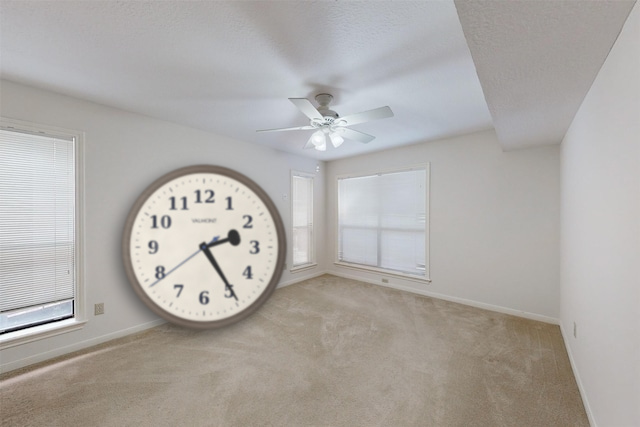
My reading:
{"hour": 2, "minute": 24, "second": 39}
